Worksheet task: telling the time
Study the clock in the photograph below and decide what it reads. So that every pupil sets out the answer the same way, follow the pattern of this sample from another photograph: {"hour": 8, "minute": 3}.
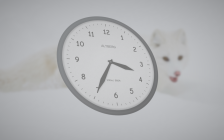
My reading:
{"hour": 3, "minute": 35}
